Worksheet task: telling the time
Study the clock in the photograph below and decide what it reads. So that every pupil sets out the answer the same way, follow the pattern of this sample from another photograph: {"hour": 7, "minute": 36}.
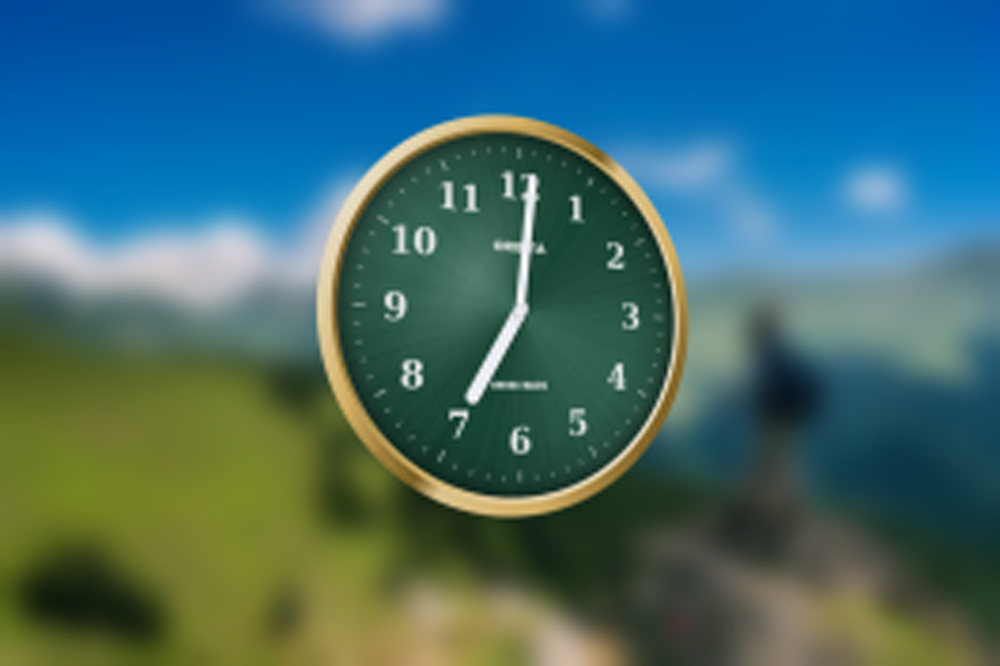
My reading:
{"hour": 7, "minute": 1}
